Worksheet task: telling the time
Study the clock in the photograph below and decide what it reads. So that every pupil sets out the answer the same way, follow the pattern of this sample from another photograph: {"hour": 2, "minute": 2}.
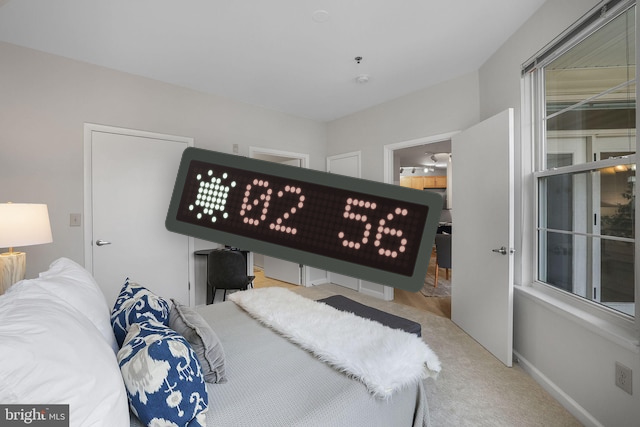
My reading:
{"hour": 2, "minute": 56}
